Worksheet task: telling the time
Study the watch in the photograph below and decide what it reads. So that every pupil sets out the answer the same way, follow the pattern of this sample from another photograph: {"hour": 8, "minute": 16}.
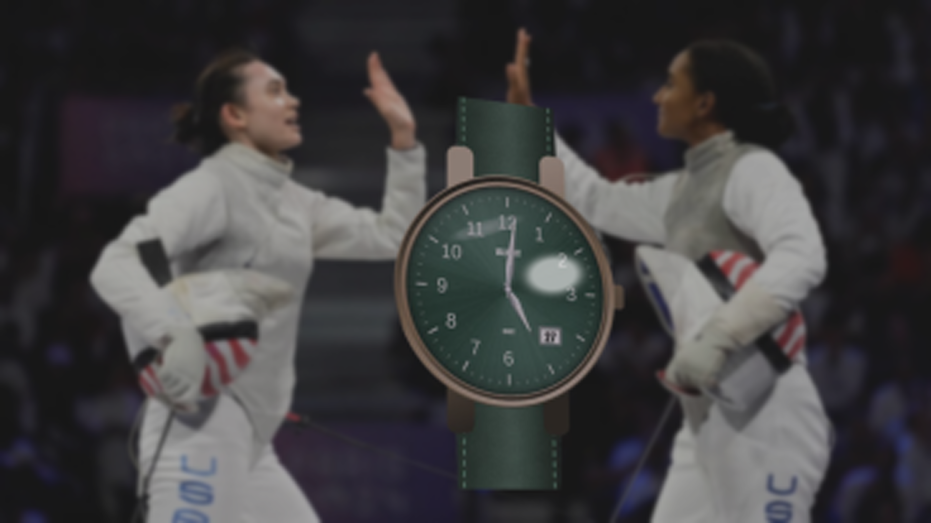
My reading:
{"hour": 5, "minute": 1}
